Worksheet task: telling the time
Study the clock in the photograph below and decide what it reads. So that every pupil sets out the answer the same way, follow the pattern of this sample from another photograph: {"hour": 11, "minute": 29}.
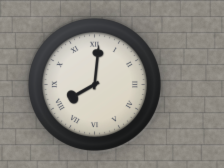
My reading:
{"hour": 8, "minute": 1}
